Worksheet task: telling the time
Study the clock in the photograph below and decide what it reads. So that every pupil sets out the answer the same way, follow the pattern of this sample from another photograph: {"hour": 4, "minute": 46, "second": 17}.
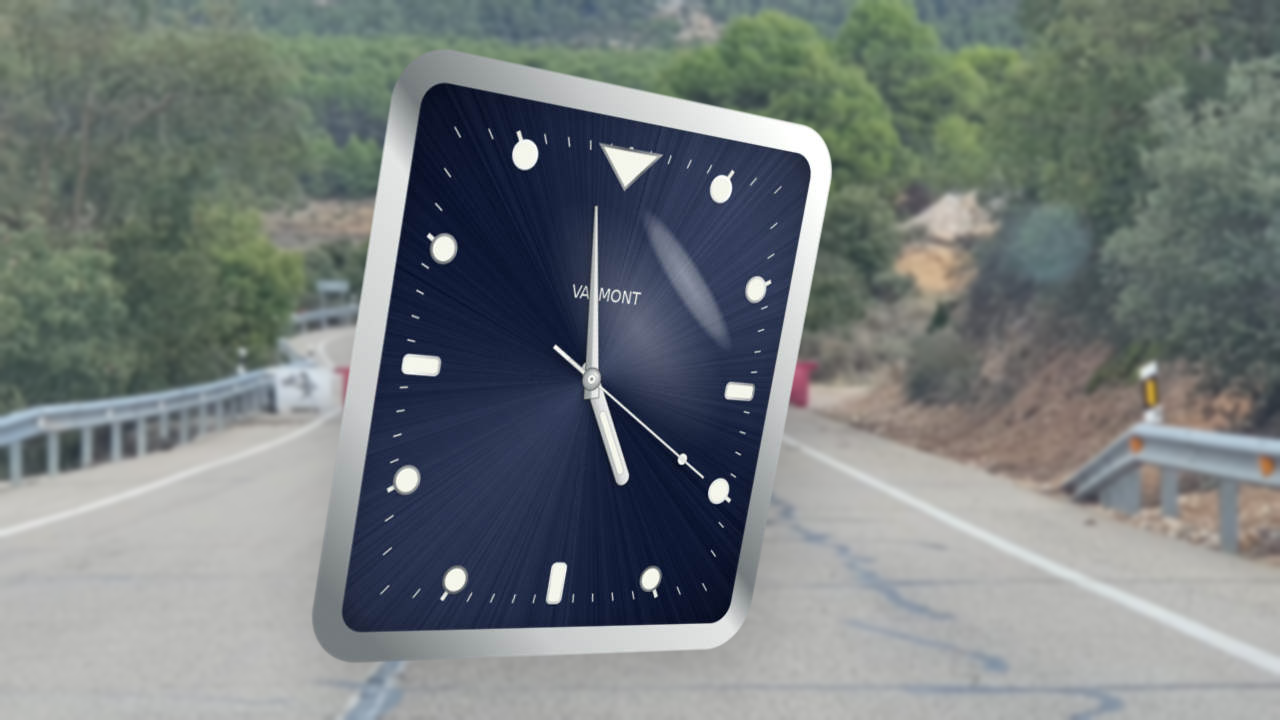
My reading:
{"hour": 4, "minute": 58, "second": 20}
